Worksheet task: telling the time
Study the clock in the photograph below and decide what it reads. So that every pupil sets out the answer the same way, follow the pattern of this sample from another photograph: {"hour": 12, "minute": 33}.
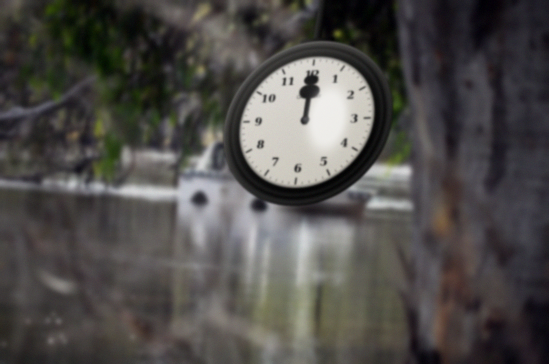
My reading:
{"hour": 12, "minute": 0}
